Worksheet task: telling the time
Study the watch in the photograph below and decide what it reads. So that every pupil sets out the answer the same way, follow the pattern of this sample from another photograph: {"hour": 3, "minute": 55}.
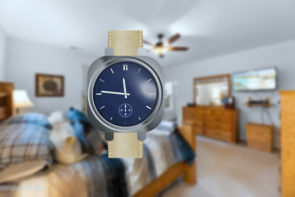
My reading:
{"hour": 11, "minute": 46}
